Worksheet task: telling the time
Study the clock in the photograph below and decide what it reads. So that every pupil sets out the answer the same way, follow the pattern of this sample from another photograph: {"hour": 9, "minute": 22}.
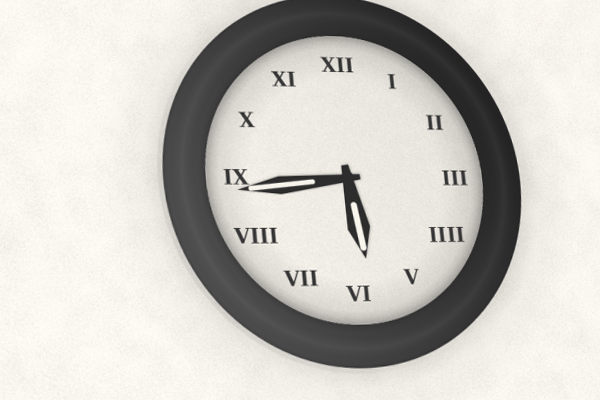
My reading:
{"hour": 5, "minute": 44}
